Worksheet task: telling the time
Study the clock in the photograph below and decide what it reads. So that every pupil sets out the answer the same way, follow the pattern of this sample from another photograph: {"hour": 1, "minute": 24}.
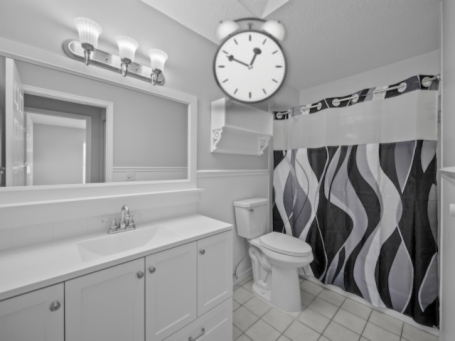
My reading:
{"hour": 12, "minute": 49}
